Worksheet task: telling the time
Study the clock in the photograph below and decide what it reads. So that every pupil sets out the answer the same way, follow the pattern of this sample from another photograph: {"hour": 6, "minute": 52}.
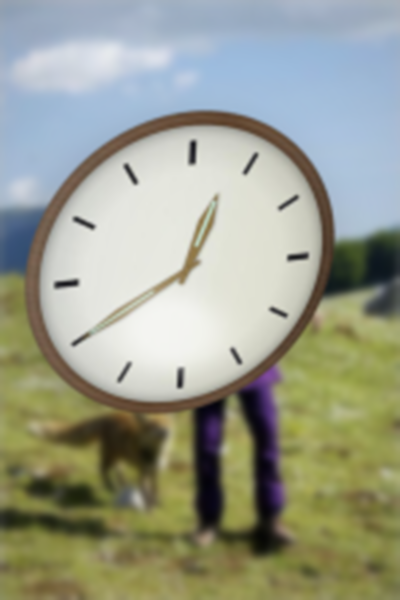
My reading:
{"hour": 12, "minute": 40}
